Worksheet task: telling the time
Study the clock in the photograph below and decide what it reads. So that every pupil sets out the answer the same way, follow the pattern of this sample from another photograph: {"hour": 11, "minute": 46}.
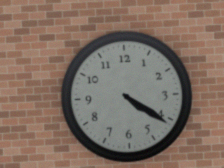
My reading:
{"hour": 4, "minute": 21}
